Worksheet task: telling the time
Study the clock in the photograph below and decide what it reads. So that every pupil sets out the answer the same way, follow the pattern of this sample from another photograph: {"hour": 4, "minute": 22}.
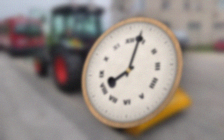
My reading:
{"hour": 8, "minute": 3}
